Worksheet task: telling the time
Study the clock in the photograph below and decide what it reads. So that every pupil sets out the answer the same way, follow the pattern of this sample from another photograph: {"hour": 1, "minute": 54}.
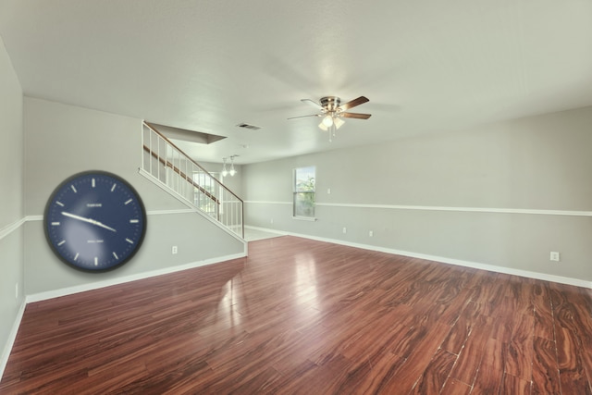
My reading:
{"hour": 3, "minute": 48}
